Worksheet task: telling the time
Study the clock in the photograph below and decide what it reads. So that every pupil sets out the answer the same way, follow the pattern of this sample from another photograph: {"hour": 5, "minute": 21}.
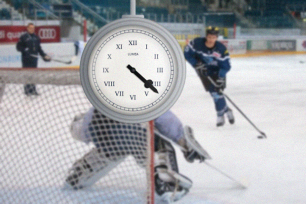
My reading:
{"hour": 4, "minute": 22}
